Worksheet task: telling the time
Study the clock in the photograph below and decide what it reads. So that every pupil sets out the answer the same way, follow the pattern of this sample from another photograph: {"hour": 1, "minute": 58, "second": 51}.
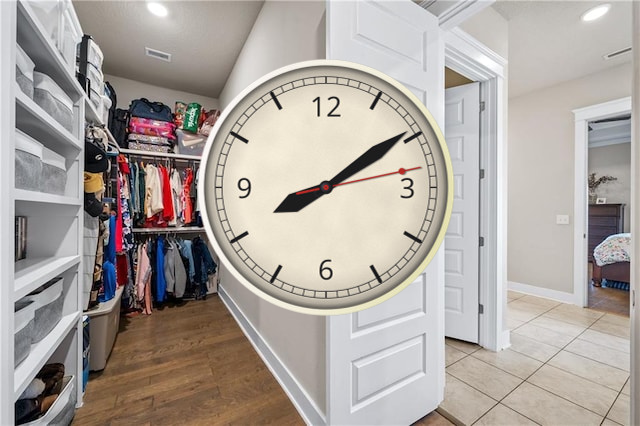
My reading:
{"hour": 8, "minute": 9, "second": 13}
